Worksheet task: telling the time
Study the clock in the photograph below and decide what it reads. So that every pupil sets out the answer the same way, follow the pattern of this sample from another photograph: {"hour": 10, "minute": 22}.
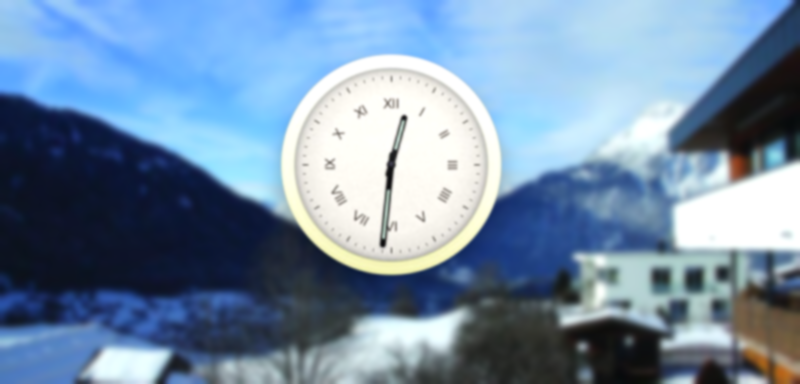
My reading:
{"hour": 12, "minute": 31}
